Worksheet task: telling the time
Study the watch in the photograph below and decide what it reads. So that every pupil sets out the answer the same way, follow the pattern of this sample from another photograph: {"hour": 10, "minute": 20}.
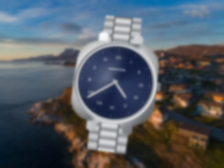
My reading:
{"hour": 4, "minute": 39}
